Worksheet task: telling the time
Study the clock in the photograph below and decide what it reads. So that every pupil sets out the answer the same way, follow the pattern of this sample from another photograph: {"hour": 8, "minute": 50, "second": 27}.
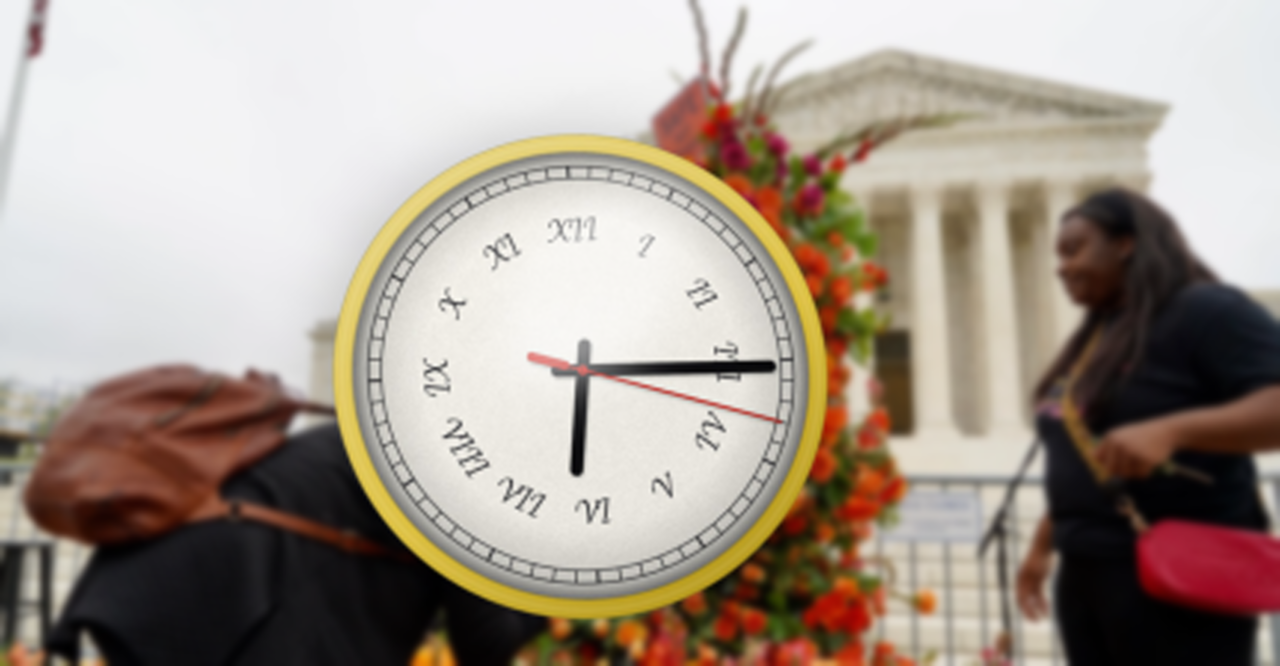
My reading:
{"hour": 6, "minute": 15, "second": 18}
